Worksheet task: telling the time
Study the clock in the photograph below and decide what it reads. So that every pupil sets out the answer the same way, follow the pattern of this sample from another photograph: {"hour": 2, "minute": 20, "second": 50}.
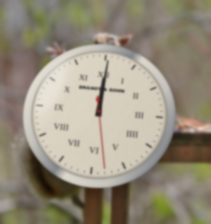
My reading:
{"hour": 12, "minute": 0, "second": 28}
